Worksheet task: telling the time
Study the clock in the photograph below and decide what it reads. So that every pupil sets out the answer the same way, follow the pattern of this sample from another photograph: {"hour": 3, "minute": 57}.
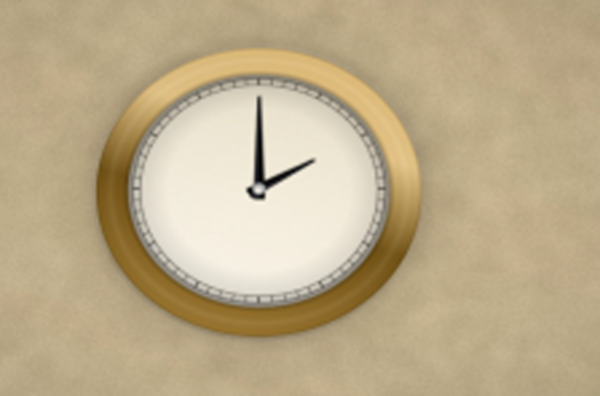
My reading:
{"hour": 2, "minute": 0}
